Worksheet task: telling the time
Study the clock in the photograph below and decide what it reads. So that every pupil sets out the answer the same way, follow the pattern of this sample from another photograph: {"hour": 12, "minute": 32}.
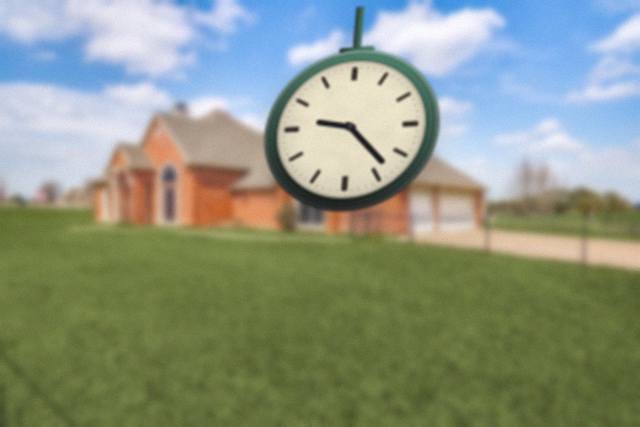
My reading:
{"hour": 9, "minute": 23}
